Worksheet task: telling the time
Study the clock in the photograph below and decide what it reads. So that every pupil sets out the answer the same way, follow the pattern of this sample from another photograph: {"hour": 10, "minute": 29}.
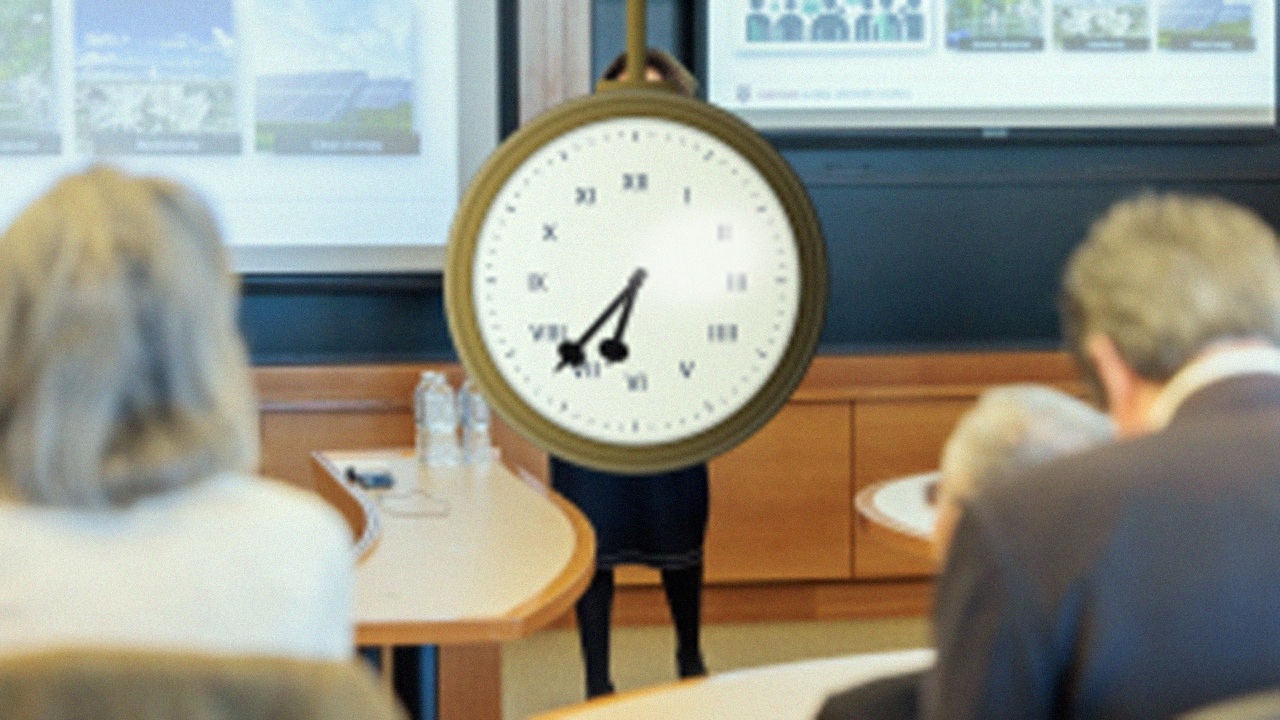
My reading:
{"hour": 6, "minute": 37}
